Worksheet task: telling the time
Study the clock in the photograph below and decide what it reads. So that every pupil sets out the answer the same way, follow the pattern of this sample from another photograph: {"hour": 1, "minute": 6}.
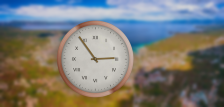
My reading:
{"hour": 2, "minute": 54}
